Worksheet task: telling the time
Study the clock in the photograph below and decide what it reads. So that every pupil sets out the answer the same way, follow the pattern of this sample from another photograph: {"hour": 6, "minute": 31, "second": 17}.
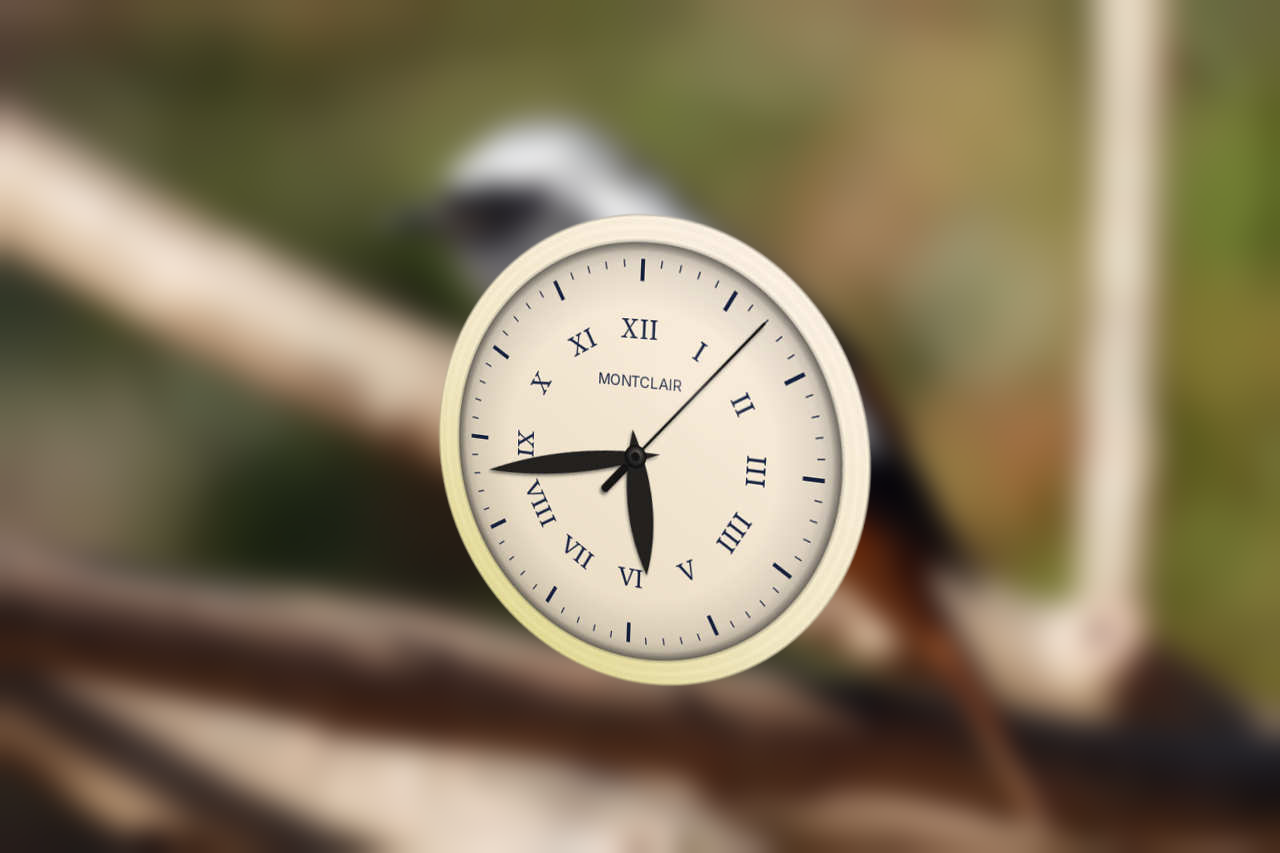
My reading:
{"hour": 5, "minute": 43, "second": 7}
